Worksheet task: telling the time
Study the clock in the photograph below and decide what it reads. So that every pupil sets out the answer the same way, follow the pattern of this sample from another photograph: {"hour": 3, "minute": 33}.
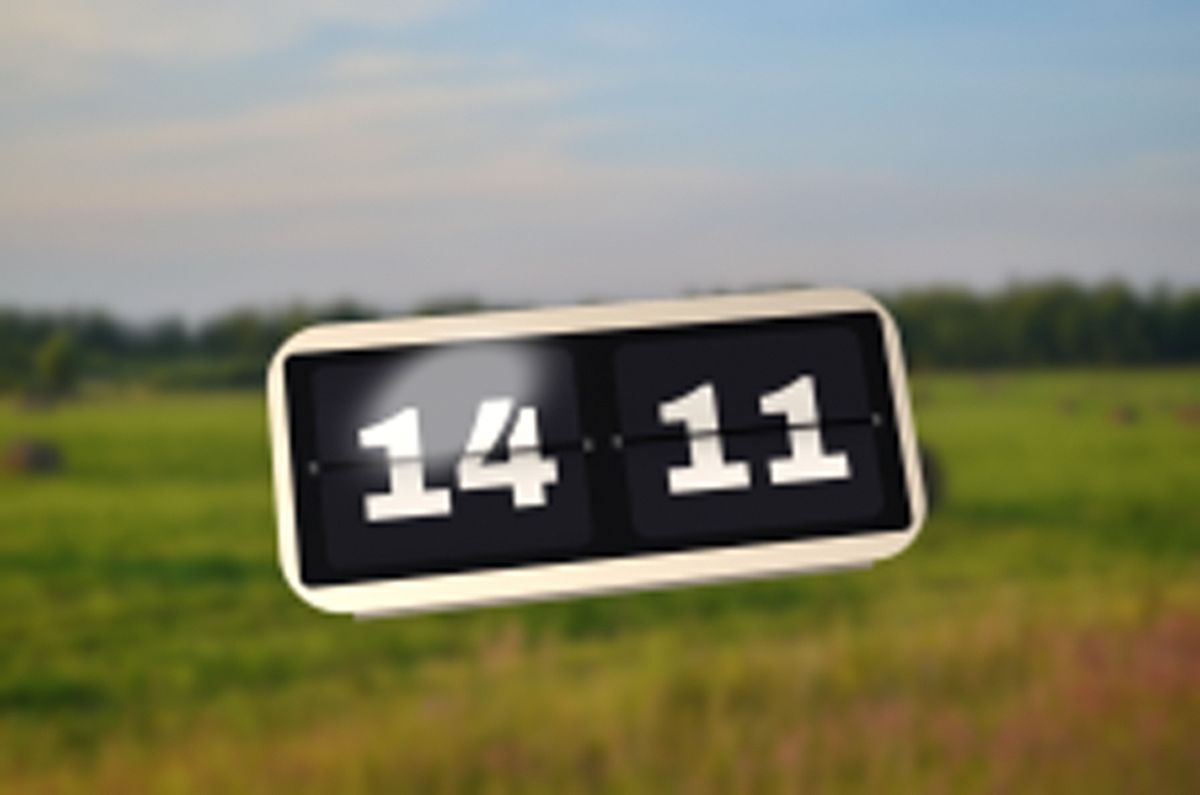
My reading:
{"hour": 14, "minute": 11}
